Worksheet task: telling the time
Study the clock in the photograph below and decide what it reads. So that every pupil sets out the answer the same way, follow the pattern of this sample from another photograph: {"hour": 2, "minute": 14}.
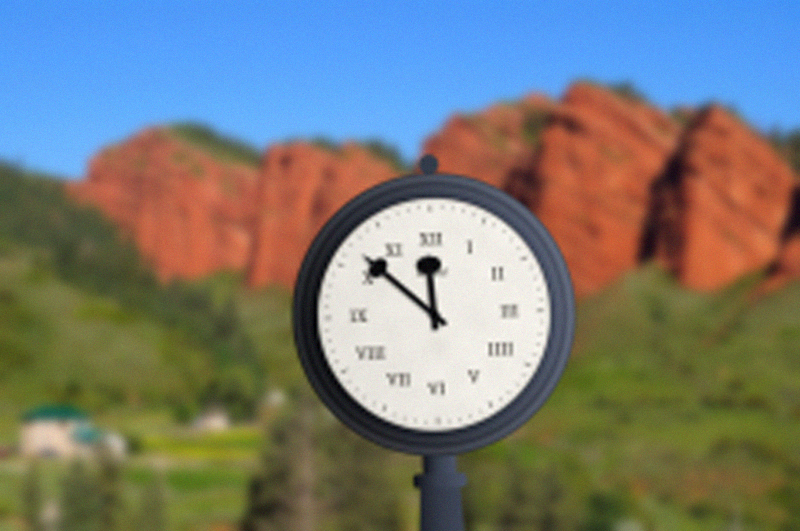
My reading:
{"hour": 11, "minute": 52}
